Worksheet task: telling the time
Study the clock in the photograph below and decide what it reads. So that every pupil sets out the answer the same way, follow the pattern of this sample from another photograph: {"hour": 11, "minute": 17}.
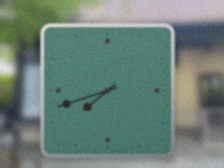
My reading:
{"hour": 7, "minute": 42}
